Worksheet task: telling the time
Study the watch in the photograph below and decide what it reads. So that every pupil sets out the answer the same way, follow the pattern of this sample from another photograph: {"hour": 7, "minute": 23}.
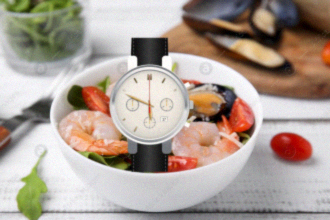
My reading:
{"hour": 5, "minute": 49}
